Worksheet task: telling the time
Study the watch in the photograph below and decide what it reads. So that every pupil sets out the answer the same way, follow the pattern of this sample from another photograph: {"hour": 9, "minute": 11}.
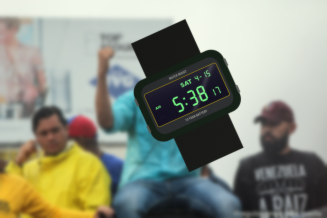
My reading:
{"hour": 5, "minute": 38}
